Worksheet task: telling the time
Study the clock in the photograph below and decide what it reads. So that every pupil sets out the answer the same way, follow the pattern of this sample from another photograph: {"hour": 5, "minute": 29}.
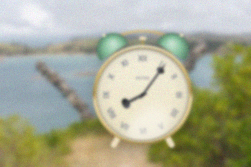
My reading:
{"hour": 8, "minute": 6}
